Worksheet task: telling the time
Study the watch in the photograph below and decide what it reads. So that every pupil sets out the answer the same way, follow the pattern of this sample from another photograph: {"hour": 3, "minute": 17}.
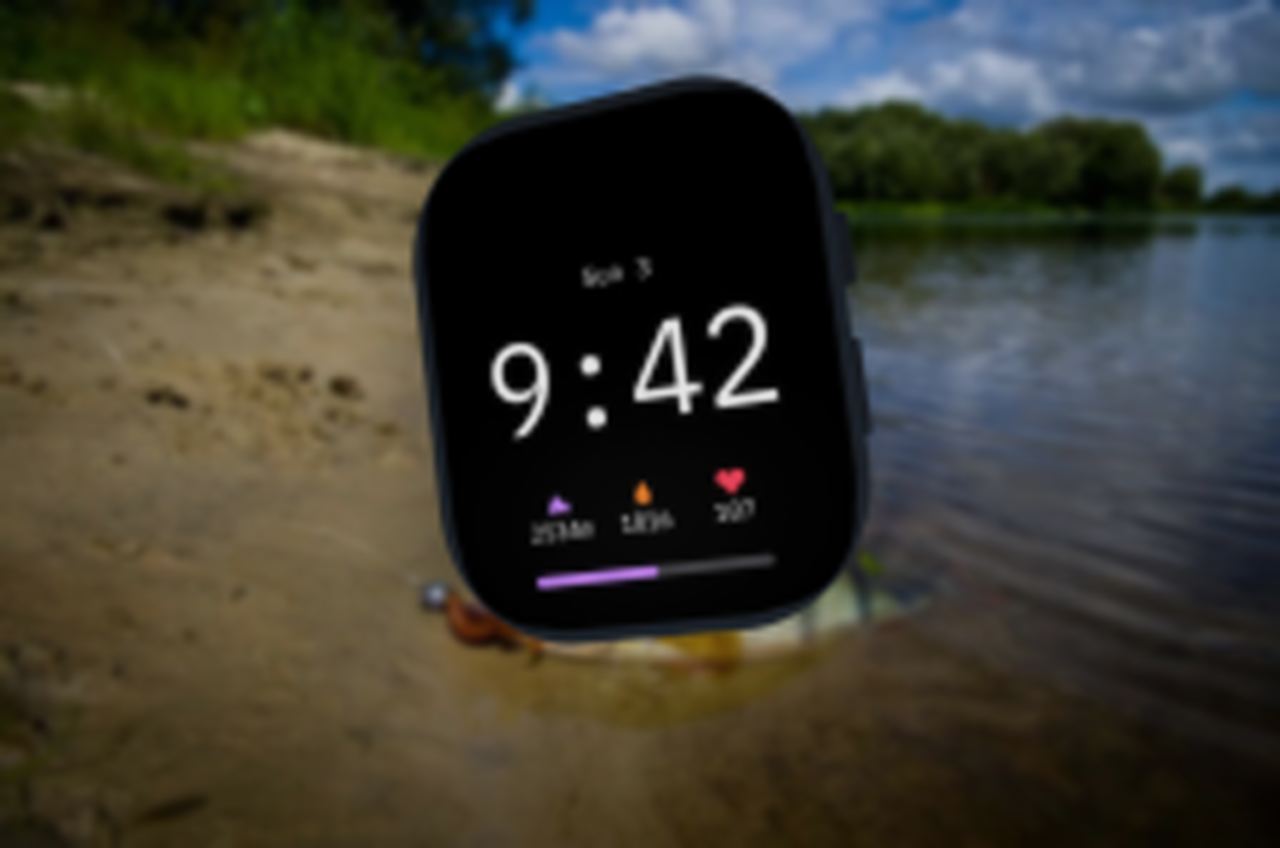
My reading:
{"hour": 9, "minute": 42}
